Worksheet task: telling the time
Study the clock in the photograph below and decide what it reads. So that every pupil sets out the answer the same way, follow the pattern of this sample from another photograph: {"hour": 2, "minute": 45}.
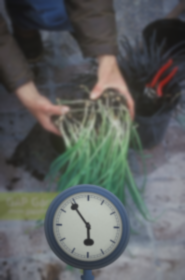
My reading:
{"hour": 5, "minute": 54}
